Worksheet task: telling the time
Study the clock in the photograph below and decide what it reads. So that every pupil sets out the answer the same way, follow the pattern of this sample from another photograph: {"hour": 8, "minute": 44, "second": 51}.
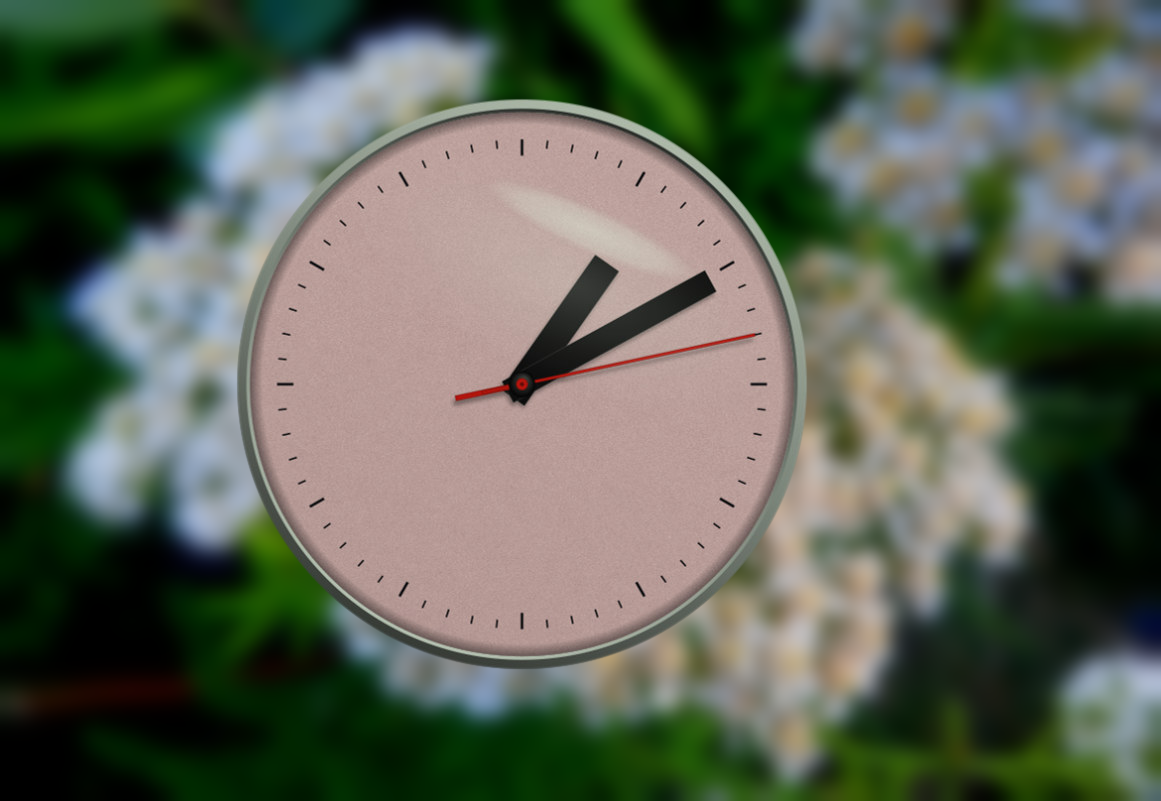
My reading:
{"hour": 1, "minute": 10, "second": 13}
